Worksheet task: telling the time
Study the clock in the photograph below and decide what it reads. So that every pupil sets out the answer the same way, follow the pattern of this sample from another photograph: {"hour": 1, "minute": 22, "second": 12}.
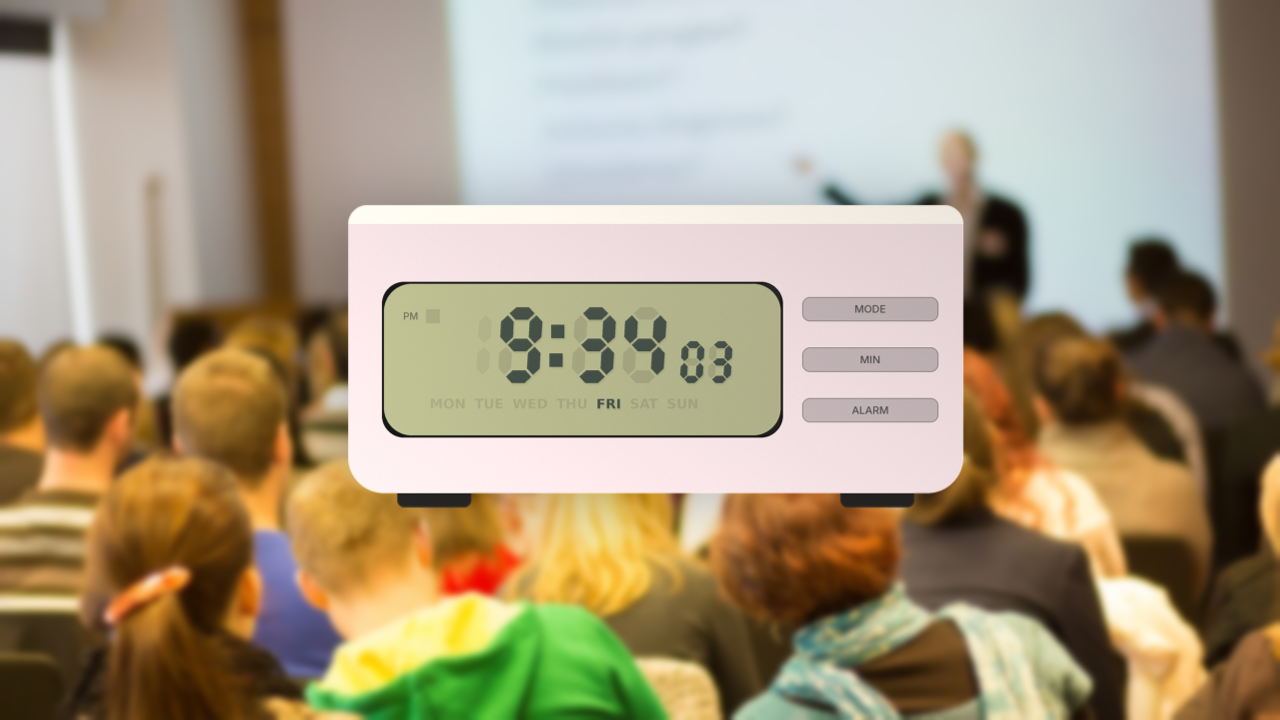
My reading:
{"hour": 9, "minute": 34, "second": 3}
